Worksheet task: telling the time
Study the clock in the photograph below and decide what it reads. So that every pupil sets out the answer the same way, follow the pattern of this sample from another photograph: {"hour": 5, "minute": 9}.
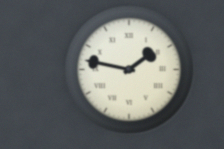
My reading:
{"hour": 1, "minute": 47}
